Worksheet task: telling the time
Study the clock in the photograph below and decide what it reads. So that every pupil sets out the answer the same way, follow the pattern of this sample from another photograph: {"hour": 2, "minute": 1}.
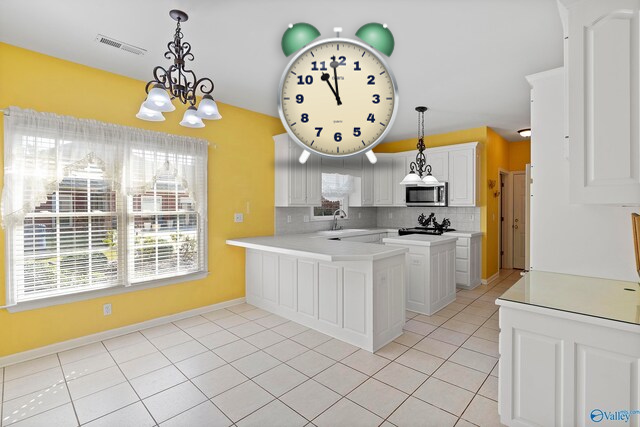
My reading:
{"hour": 10, "minute": 59}
